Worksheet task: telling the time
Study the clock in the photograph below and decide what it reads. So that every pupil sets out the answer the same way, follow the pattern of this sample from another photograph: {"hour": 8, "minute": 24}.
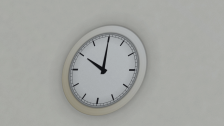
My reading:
{"hour": 10, "minute": 0}
